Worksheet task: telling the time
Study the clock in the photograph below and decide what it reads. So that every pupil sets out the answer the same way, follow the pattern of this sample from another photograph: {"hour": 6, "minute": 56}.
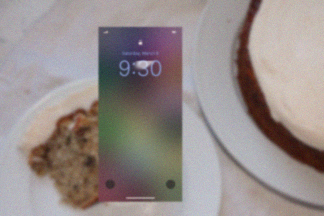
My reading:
{"hour": 9, "minute": 30}
